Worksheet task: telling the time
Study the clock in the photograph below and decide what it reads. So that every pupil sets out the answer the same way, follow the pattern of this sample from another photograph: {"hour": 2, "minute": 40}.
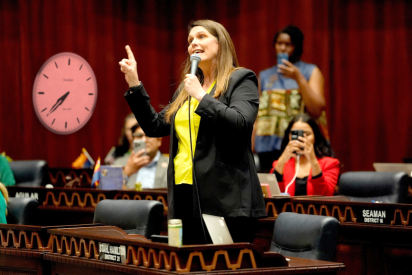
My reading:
{"hour": 7, "minute": 38}
